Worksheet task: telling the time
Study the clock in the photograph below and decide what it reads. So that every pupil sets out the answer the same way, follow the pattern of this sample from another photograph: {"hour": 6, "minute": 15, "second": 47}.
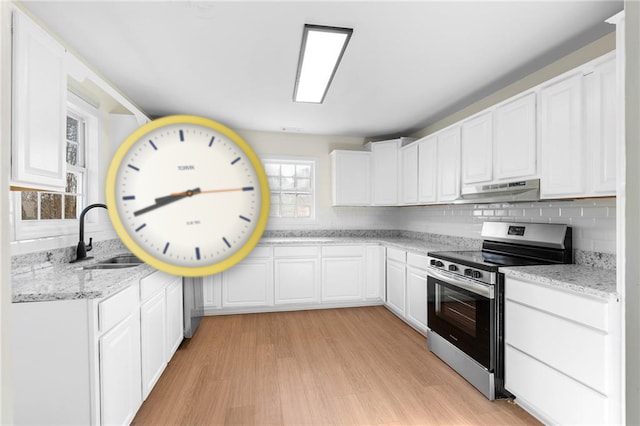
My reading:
{"hour": 8, "minute": 42, "second": 15}
